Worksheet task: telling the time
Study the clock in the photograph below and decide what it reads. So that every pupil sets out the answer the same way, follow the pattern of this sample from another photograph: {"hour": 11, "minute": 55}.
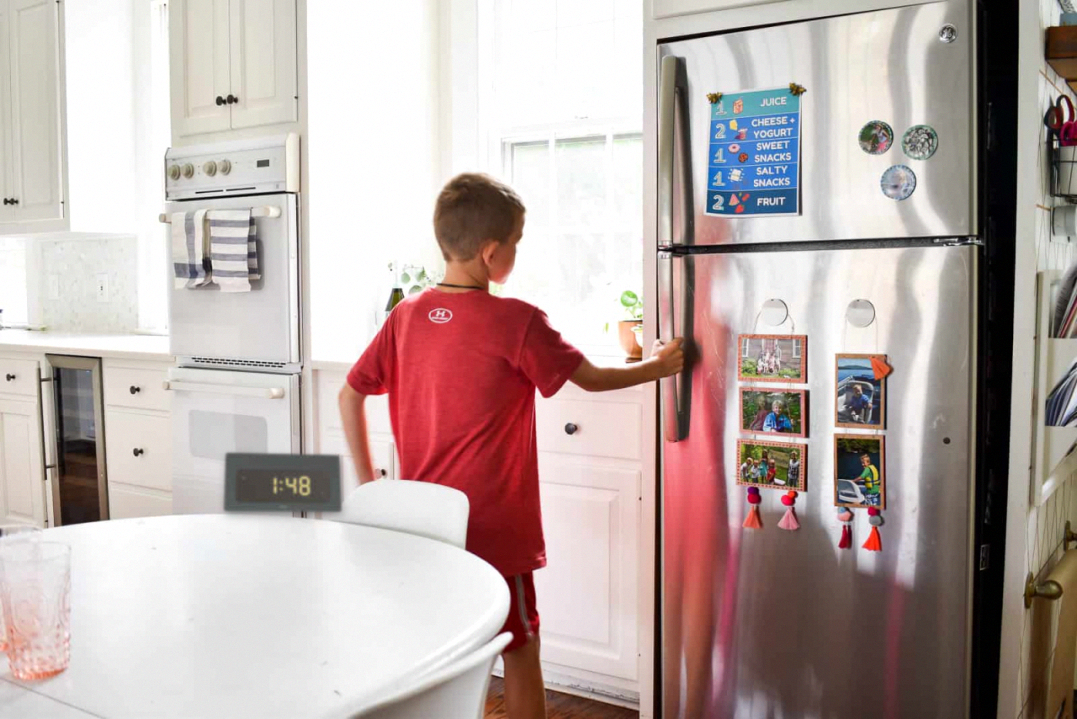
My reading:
{"hour": 1, "minute": 48}
